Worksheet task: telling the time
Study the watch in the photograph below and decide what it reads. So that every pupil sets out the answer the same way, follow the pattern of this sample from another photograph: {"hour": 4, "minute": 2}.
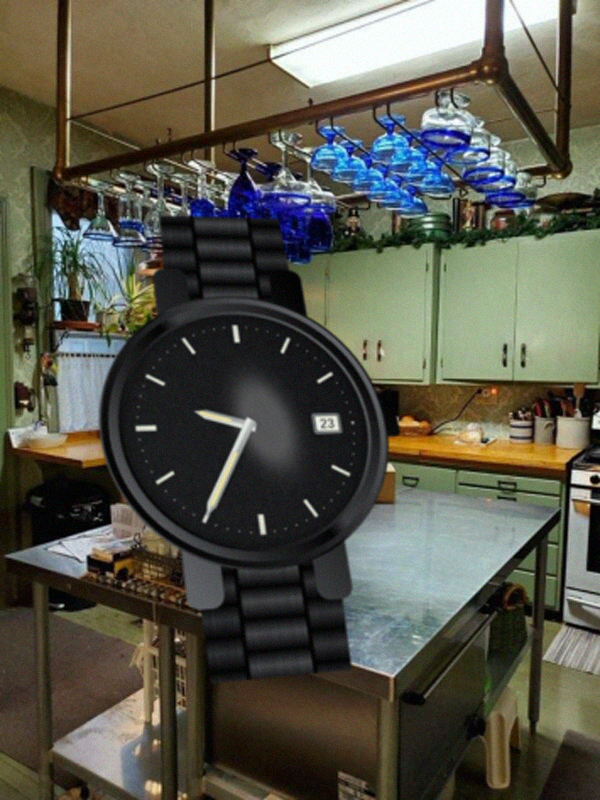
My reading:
{"hour": 9, "minute": 35}
